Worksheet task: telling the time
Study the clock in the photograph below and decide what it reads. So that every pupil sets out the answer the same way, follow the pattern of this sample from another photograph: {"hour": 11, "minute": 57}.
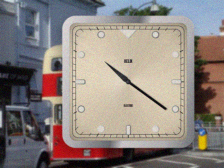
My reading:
{"hour": 10, "minute": 21}
